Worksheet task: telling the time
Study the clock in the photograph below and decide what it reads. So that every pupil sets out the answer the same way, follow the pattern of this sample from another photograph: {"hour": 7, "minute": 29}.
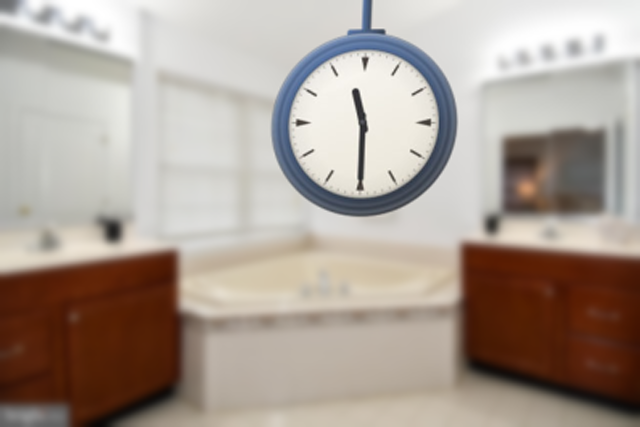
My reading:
{"hour": 11, "minute": 30}
